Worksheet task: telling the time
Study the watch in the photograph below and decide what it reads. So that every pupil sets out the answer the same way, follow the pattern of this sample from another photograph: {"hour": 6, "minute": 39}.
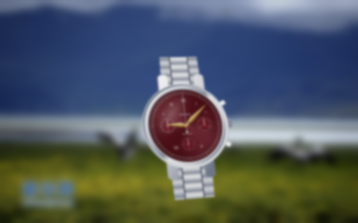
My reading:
{"hour": 9, "minute": 8}
